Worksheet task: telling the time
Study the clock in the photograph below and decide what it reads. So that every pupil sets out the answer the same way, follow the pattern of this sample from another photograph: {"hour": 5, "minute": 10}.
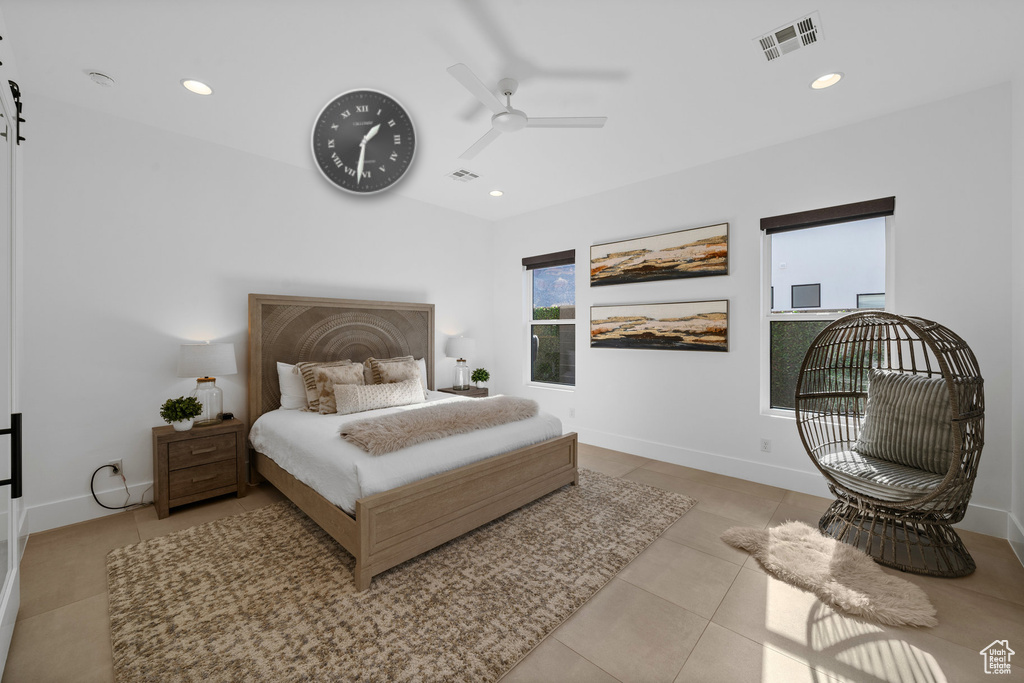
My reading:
{"hour": 1, "minute": 32}
